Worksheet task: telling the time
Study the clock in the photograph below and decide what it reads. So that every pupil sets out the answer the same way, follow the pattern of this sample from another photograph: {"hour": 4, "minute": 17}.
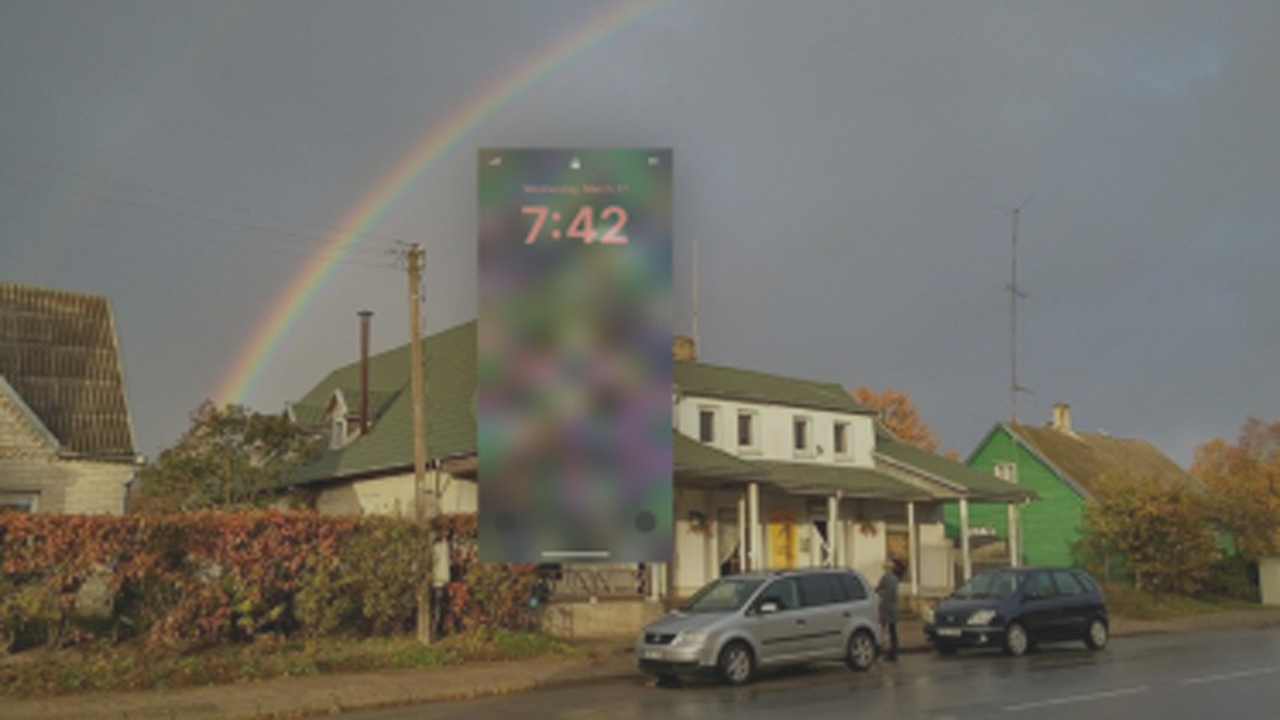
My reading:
{"hour": 7, "minute": 42}
